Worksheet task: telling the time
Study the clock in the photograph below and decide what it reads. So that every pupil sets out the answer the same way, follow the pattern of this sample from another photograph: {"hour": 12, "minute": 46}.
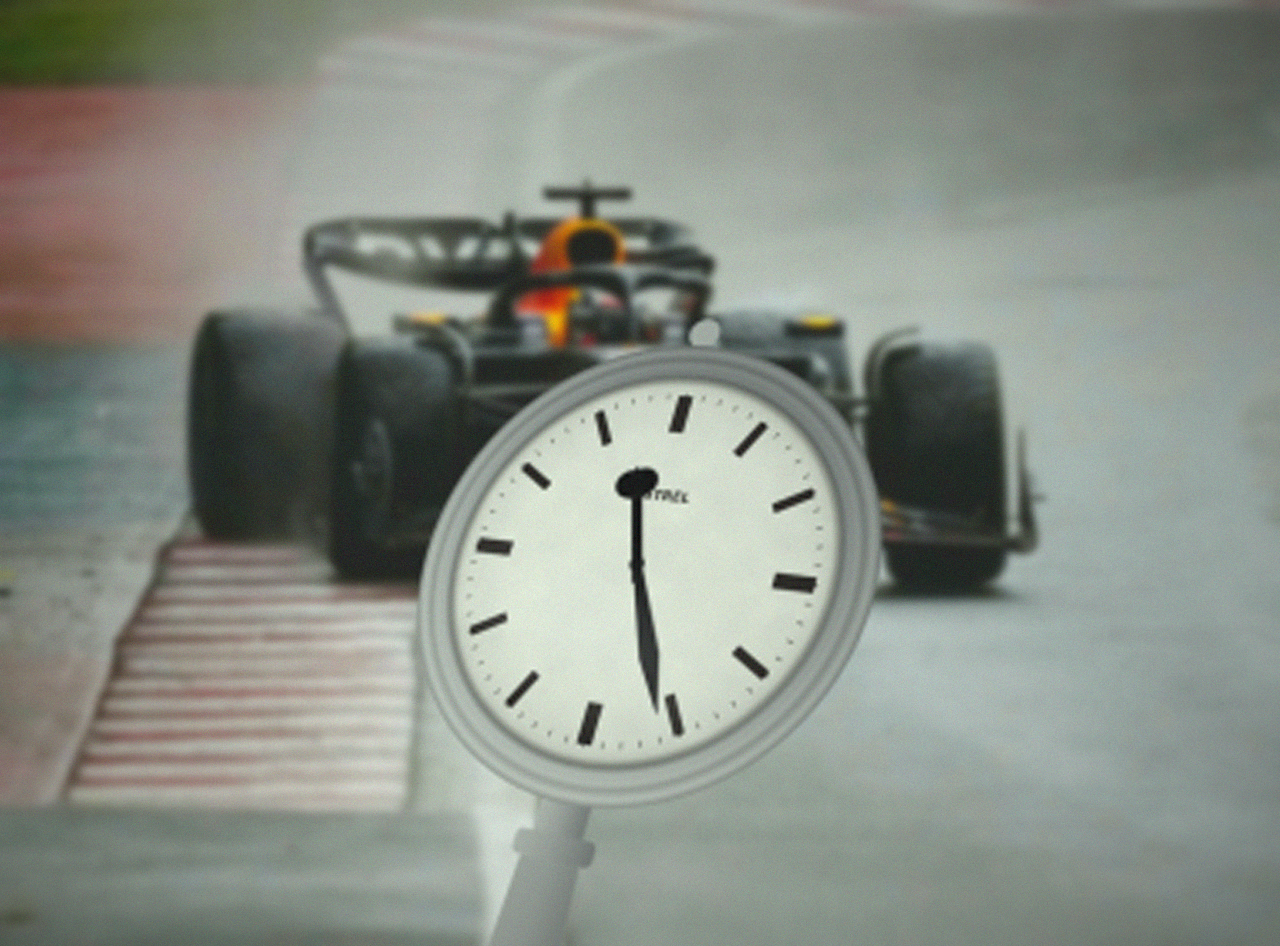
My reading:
{"hour": 11, "minute": 26}
